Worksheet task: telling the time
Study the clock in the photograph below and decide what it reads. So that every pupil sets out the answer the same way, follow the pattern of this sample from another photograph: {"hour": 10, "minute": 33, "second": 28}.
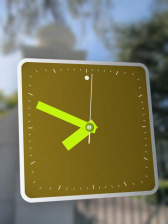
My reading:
{"hour": 7, "minute": 49, "second": 1}
